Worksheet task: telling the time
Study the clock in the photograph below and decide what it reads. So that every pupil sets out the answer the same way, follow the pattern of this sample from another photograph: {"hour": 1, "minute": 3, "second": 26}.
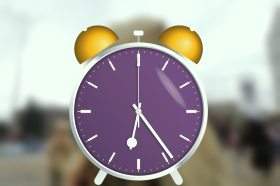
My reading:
{"hour": 6, "minute": 24, "second": 0}
